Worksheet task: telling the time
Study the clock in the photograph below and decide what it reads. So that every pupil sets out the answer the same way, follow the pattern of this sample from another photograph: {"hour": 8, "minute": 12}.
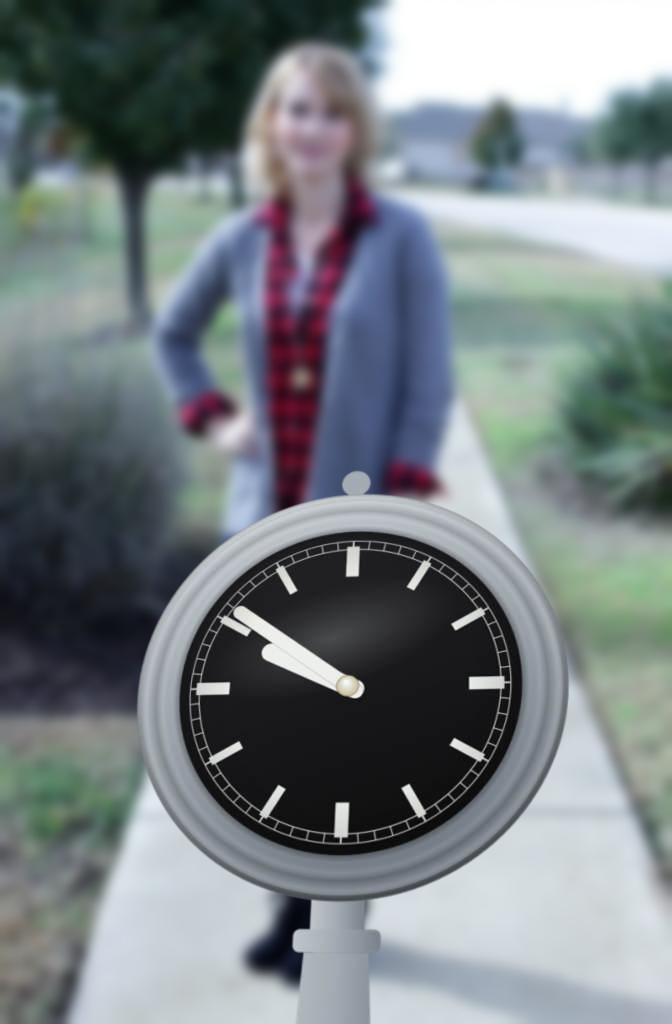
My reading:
{"hour": 9, "minute": 51}
